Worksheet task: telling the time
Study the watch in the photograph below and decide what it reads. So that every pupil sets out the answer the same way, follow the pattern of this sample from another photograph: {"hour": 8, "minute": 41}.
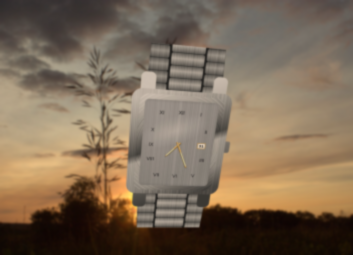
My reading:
{"hour": 7, "minute": 26}
